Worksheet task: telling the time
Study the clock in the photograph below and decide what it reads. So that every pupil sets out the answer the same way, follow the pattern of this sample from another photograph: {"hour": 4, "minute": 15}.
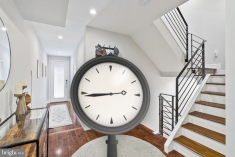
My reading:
{"hour": 2, "minute": 44}
